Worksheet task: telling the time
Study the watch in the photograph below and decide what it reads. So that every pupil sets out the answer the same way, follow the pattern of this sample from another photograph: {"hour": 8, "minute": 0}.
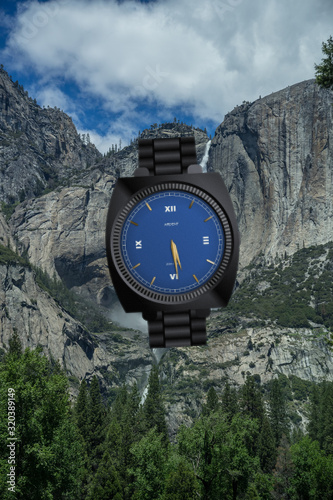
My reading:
{"hour": 5, "minute": 29}
